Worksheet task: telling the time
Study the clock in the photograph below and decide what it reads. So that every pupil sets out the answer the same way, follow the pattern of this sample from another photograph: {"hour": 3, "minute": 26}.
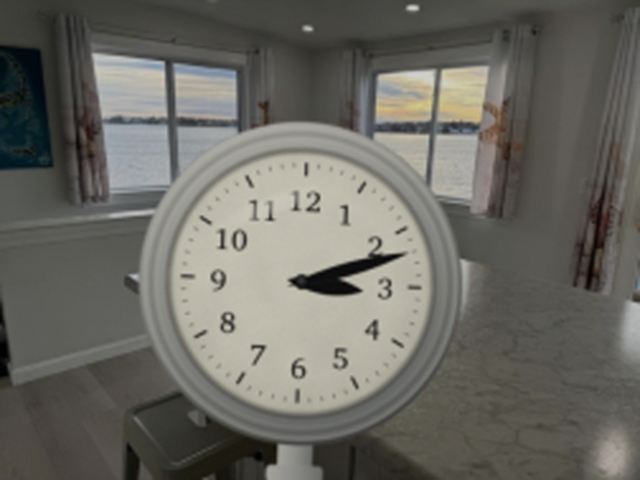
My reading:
{"hour": 3, "minute": 12}
